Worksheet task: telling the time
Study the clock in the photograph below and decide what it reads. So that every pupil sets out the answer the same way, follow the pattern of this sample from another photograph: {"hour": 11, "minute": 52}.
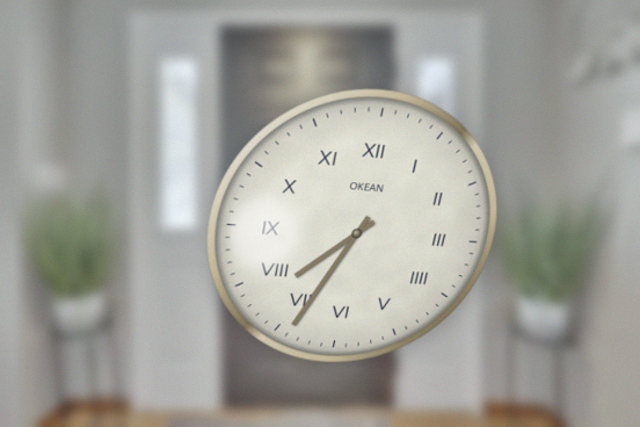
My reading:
{"hour": 7, "minute": 34}
